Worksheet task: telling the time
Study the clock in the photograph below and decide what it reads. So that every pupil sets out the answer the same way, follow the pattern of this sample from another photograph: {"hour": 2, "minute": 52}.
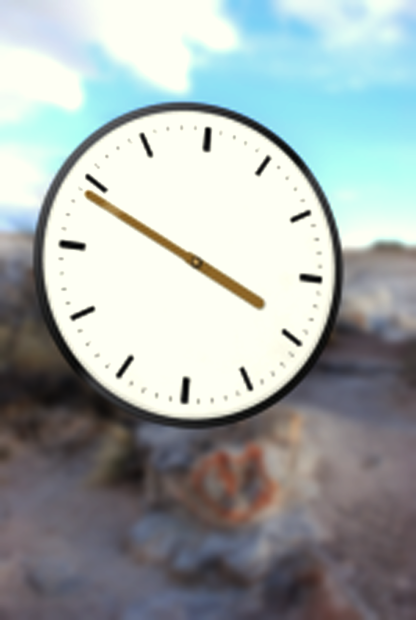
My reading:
{"hour": 3, "minute": 49}
